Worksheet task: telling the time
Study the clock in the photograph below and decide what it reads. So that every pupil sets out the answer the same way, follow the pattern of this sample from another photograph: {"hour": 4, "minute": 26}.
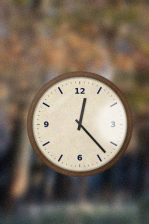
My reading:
{"hour": 12, "minute": 23}
